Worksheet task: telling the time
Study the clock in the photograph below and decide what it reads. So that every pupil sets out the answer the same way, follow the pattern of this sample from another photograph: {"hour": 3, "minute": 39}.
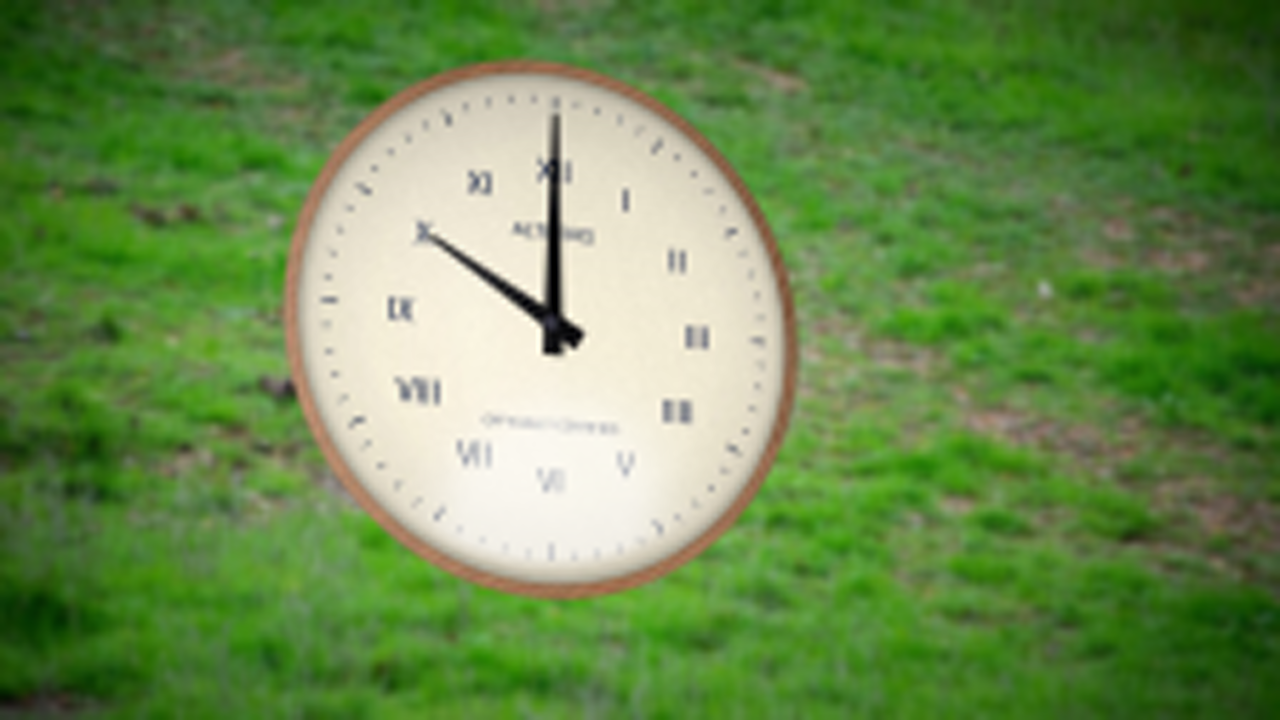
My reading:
{"hour": 10, "minute": 0}
